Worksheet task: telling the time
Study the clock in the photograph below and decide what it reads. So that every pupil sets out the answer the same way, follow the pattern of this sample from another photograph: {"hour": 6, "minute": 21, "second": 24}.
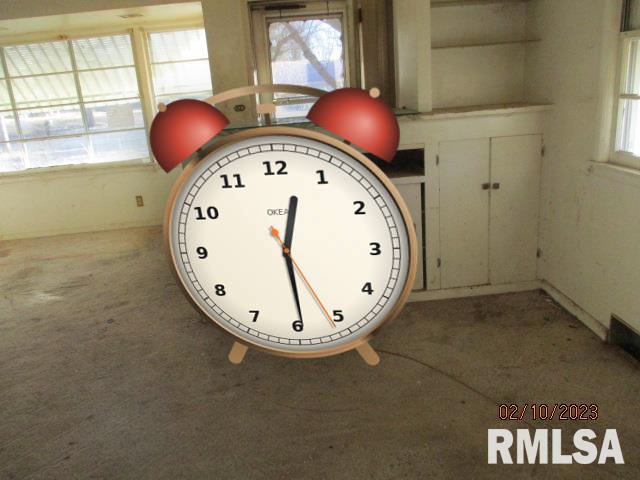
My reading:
{"hour": 12, "minute": 29, "second": 26}
